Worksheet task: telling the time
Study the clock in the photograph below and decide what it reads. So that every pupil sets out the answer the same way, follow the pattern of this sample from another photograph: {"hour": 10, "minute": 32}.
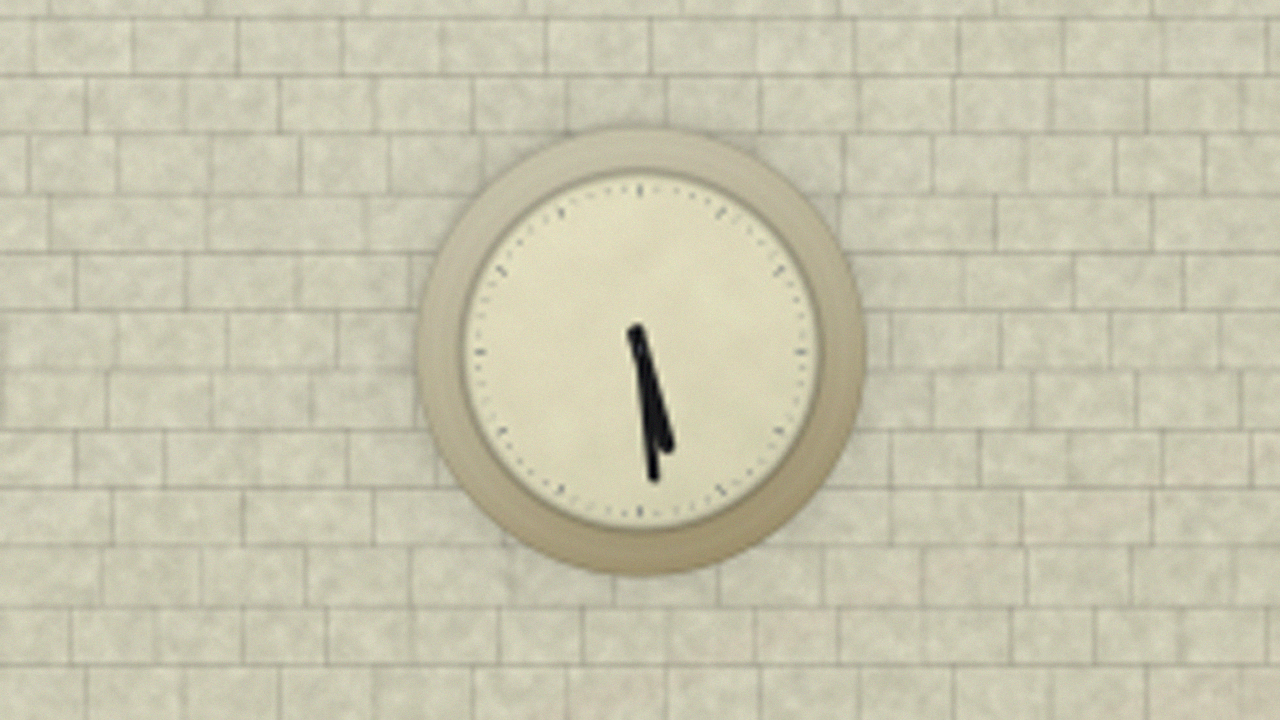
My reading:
{"hour": 5, "minute": 29}
